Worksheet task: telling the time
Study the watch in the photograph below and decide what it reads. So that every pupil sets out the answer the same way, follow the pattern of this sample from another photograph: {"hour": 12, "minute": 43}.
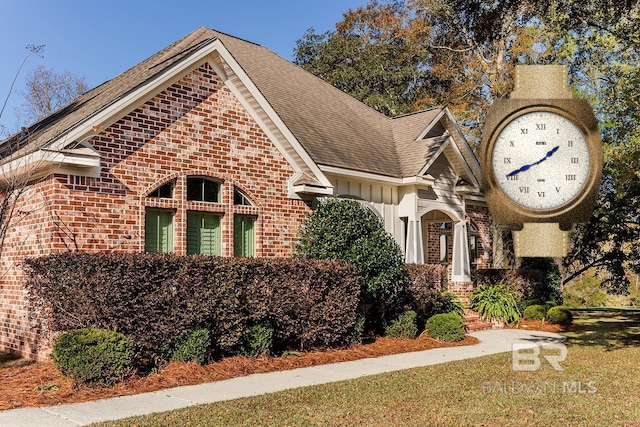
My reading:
{"hour": 1, "minute": 41}
